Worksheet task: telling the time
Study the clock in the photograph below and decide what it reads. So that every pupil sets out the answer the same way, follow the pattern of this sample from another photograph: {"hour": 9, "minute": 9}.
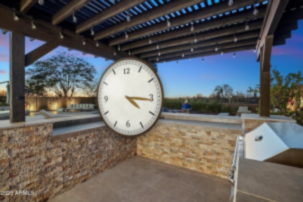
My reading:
{"hour": 4, "minute": 16}
